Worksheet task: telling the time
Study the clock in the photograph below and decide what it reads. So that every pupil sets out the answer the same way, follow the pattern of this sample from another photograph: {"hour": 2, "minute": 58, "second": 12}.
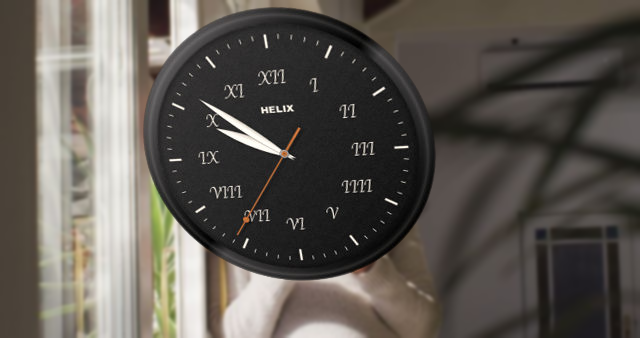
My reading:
{"hour": 9, "minute": 51, "second": 36}
